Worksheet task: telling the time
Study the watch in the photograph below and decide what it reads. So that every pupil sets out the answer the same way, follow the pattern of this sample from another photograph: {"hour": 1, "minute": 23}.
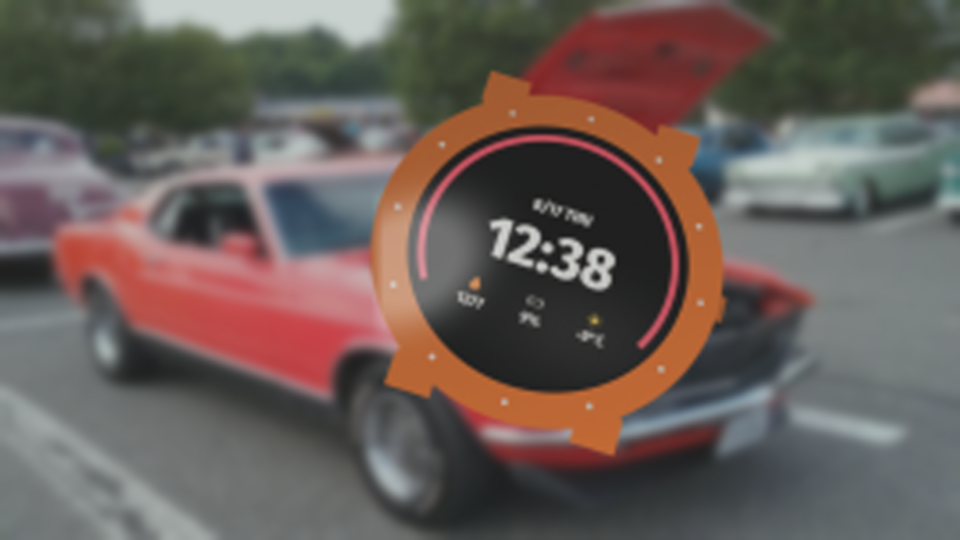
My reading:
{"hour": 12, "minute": 38}
